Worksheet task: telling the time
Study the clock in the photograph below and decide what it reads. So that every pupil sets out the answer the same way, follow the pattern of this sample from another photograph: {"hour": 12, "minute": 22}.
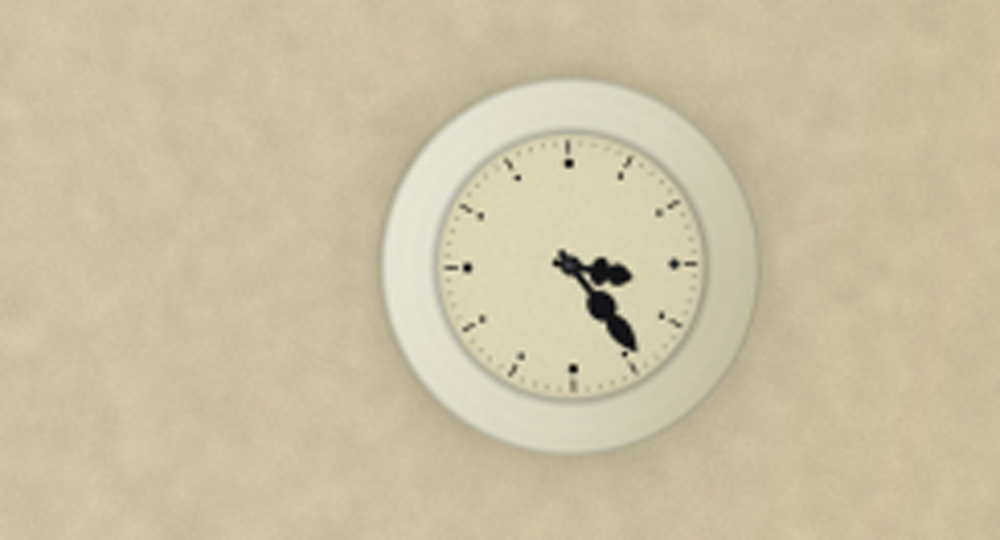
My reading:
{"hour": 3, "minute": 24}
